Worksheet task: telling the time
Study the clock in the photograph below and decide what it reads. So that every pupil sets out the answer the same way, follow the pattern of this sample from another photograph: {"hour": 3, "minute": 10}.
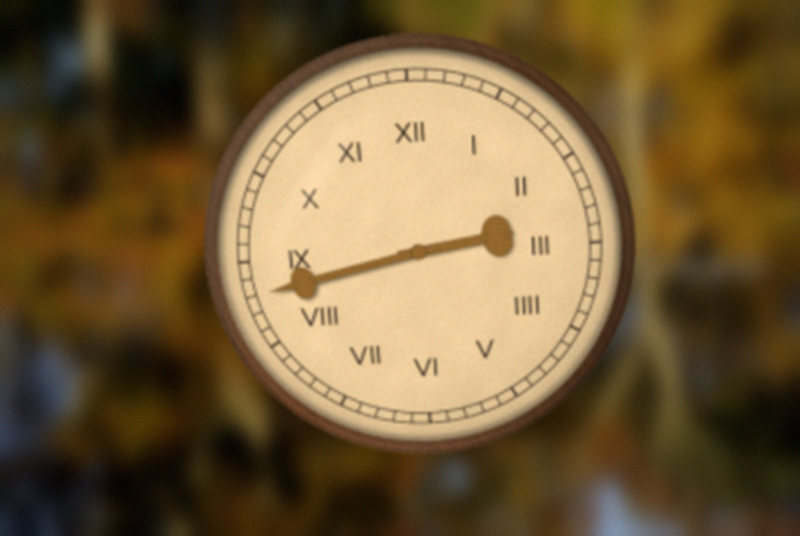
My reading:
{"hour": 2, "minute": 43}
